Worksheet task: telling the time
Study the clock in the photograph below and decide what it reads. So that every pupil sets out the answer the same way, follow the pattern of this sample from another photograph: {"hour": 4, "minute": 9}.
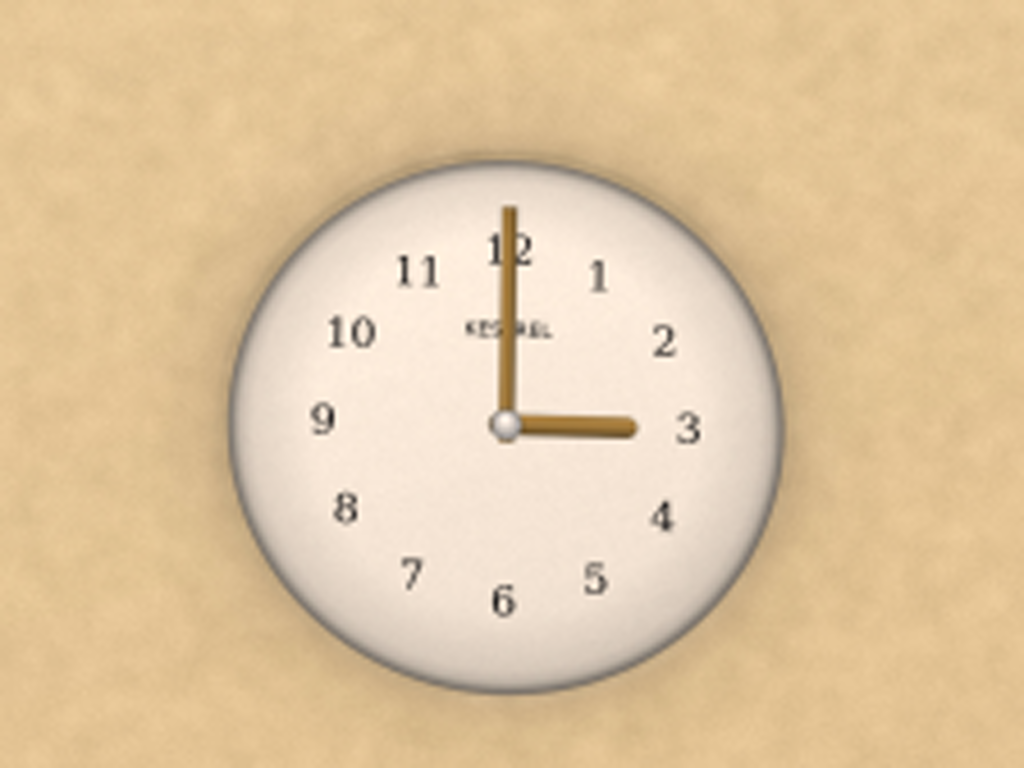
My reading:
{"hour": 3, "minute": 0}
